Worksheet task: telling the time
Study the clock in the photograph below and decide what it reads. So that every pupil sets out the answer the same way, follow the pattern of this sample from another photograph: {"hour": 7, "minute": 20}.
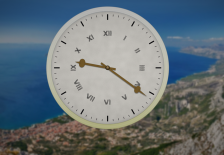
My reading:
{"hour": 9, "minute": 21}
